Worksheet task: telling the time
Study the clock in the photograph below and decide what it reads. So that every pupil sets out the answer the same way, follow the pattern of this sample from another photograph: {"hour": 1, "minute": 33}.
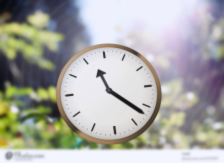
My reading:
{"hour": 11, "minute": 22}
